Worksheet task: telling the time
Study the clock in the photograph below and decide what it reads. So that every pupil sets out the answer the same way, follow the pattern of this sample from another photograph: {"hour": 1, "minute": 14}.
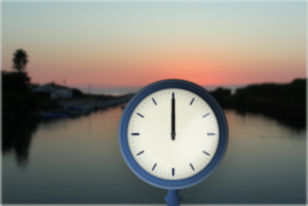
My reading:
{"hour": 12, "minute": 0}
